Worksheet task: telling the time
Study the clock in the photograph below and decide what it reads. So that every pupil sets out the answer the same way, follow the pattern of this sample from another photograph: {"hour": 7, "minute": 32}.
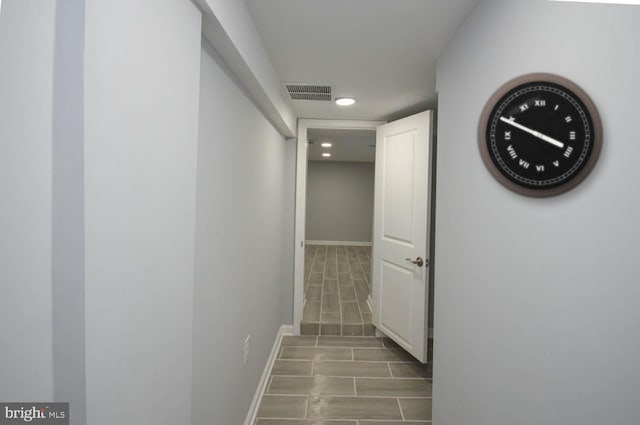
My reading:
{"hour": 3, "minute": 49}
